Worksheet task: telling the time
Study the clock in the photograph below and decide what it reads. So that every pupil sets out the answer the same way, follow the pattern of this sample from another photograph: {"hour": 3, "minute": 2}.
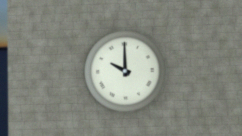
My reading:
{"hour": 10, "minute": 0}
